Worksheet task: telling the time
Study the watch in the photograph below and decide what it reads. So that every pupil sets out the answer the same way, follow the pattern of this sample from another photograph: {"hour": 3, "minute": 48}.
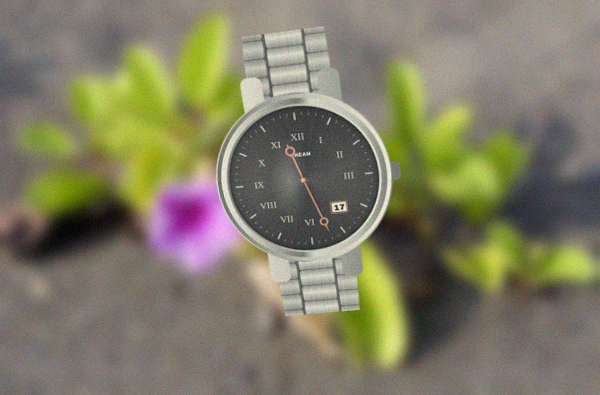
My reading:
{"hour": 11, "minute": 27}
